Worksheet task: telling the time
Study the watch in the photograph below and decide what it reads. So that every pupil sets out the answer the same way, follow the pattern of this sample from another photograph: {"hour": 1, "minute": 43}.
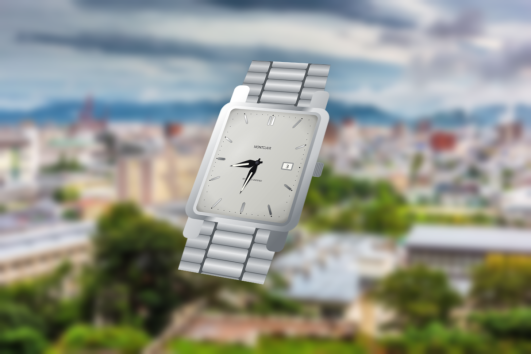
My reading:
{"hour": 8, "minute": 32}
